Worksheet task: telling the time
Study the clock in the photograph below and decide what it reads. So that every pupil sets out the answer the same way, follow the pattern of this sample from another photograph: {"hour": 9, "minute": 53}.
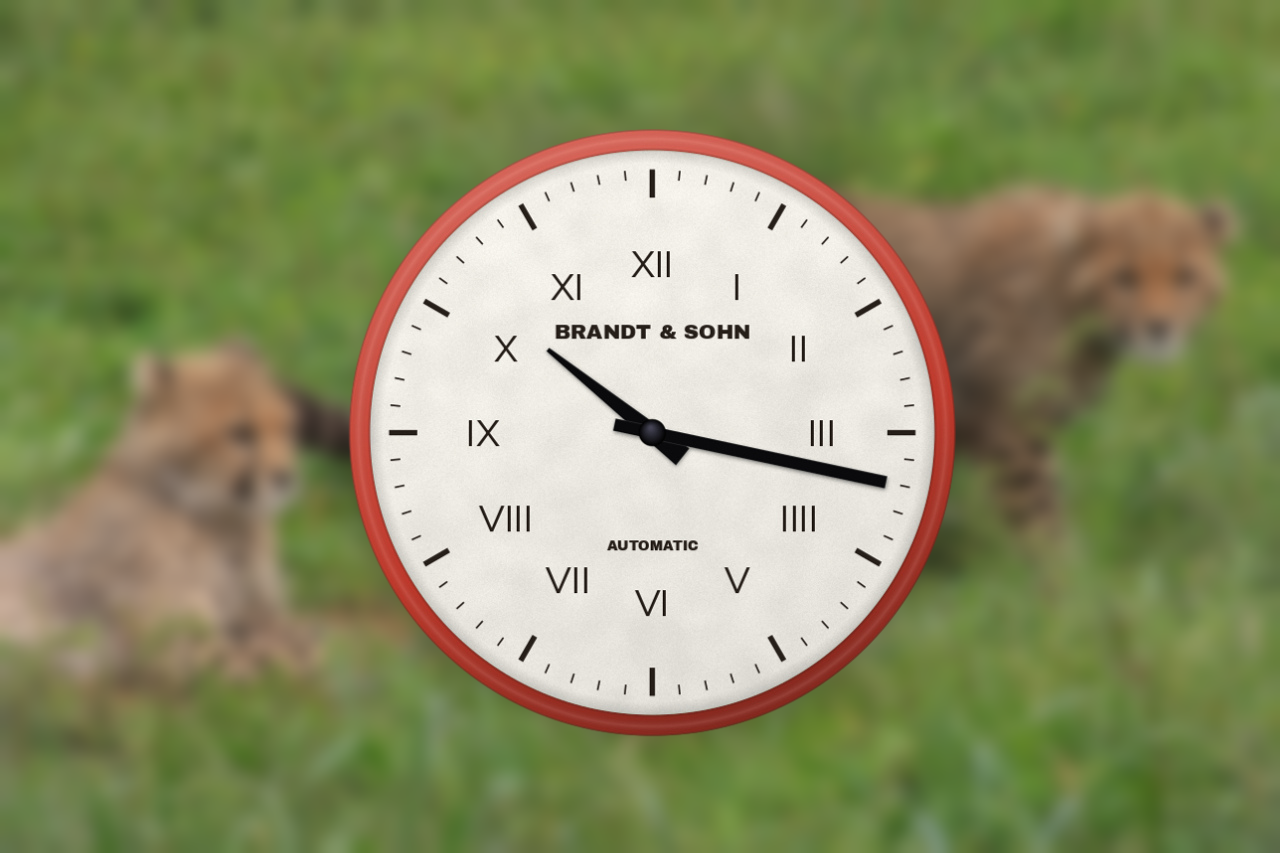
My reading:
{"hour": 10, "minute": 17}
